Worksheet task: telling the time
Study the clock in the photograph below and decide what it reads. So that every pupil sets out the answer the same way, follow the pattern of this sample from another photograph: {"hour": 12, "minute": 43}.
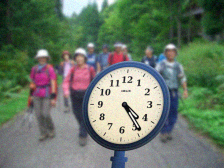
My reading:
{"hour": 4, "minute": 24}
